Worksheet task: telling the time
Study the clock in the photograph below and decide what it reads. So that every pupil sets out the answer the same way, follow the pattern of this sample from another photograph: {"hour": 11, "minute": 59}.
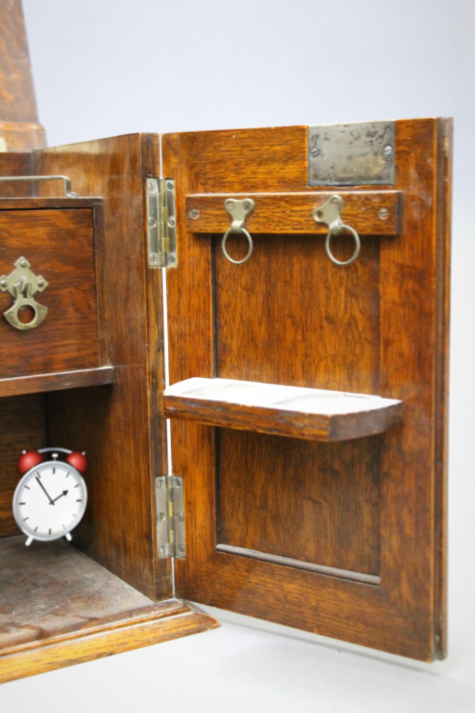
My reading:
{"hour": 1, "minute": 54}
